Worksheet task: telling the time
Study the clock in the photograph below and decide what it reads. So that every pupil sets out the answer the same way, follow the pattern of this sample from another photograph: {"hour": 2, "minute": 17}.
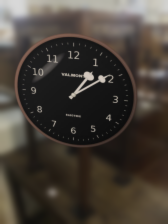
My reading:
{"hour": 1, "minute": 9}
